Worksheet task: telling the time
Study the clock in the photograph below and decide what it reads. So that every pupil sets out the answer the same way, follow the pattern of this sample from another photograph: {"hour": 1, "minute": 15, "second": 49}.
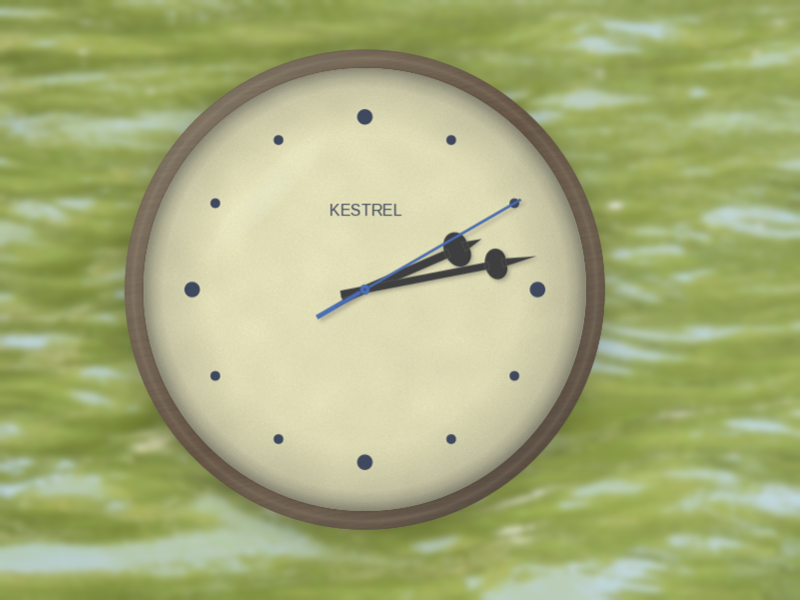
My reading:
{"hour": 2, "minute": 13, "second": 10}
